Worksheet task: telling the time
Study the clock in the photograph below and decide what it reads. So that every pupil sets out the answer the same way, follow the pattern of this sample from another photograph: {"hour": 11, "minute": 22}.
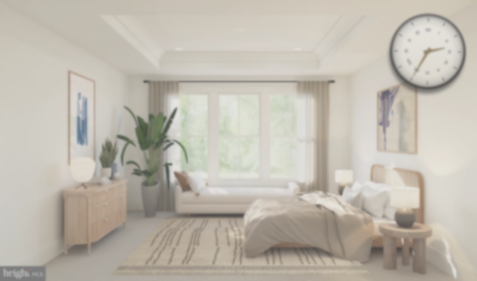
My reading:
{"hour": 2, "minute": 35}
